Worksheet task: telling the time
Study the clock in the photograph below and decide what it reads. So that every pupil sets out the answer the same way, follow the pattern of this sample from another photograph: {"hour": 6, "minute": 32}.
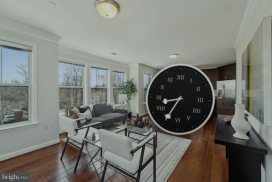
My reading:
{"hour": 8, "minute": 35}
